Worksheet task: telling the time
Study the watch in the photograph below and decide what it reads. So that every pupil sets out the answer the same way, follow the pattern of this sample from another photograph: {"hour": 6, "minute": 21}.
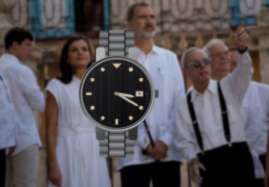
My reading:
{"hour": 3, "minute": 20}
